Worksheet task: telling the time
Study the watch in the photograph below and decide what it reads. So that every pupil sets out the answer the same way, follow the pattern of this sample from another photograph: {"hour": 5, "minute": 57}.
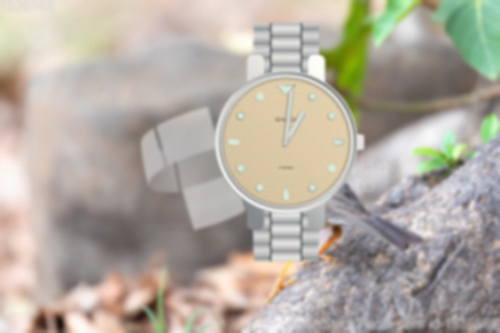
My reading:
{"hour": 1, "minute": 1}
